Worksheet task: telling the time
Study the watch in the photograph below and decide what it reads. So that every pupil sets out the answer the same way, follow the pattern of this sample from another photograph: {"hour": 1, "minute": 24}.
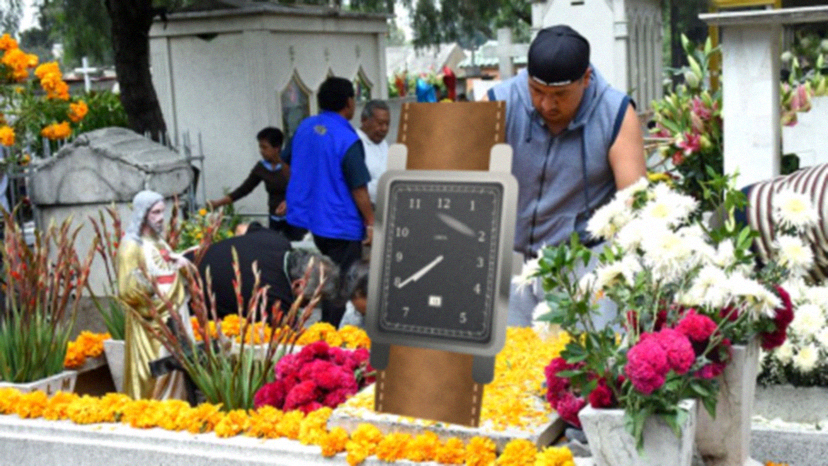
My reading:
{"hour": 7, "minute": 39}
